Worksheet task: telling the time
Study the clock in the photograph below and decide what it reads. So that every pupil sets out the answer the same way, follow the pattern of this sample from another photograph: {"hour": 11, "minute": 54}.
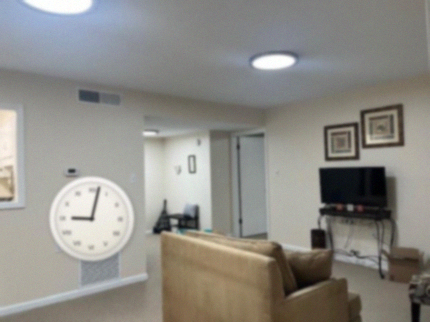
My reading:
{"hour": 9, "minute": 2}
